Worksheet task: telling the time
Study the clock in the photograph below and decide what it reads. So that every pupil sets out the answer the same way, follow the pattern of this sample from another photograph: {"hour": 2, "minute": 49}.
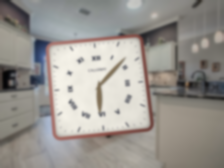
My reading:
{"hour": 6, "minute": 8}
